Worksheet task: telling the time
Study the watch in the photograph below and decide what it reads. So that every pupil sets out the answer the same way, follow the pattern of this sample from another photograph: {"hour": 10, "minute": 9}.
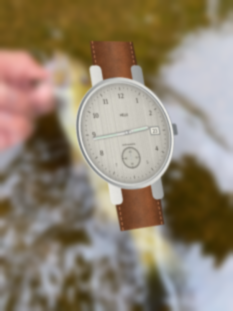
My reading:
{"hour": 2, "minute": 44}
